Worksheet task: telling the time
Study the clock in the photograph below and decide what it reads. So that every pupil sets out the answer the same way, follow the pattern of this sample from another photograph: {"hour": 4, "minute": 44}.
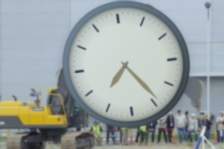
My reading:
{"hour": 7, "minute": 24}
